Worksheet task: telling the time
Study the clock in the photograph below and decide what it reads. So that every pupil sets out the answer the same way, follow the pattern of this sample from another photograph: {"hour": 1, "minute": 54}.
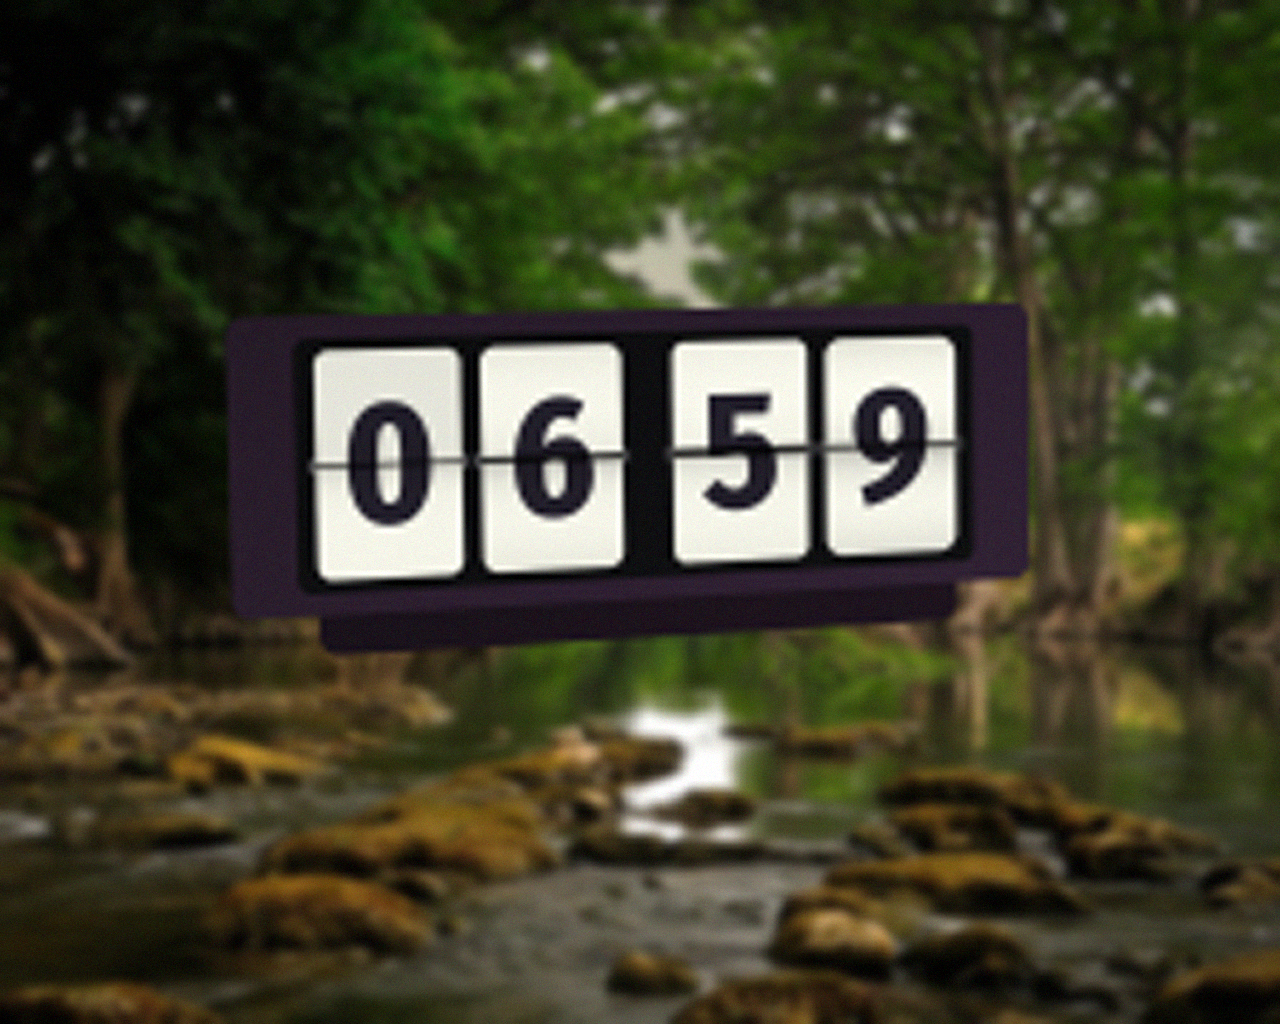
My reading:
{"hour": 6, "minute": 59}
